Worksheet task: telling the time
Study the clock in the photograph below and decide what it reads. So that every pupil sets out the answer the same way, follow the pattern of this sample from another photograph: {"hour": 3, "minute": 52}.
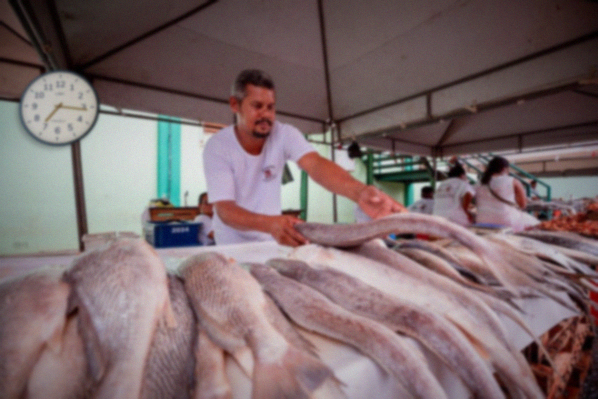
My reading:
{"hour": 7, "minute": 16}
